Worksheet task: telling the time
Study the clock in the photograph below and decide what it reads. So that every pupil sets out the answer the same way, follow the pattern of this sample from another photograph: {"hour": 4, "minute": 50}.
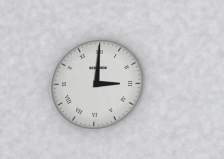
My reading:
{"hour": 3, "minute": 0}
